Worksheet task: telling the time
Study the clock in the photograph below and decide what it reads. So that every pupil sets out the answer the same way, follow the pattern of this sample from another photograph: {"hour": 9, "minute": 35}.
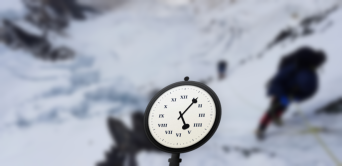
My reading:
{"hour": 5, "minute": 6}
